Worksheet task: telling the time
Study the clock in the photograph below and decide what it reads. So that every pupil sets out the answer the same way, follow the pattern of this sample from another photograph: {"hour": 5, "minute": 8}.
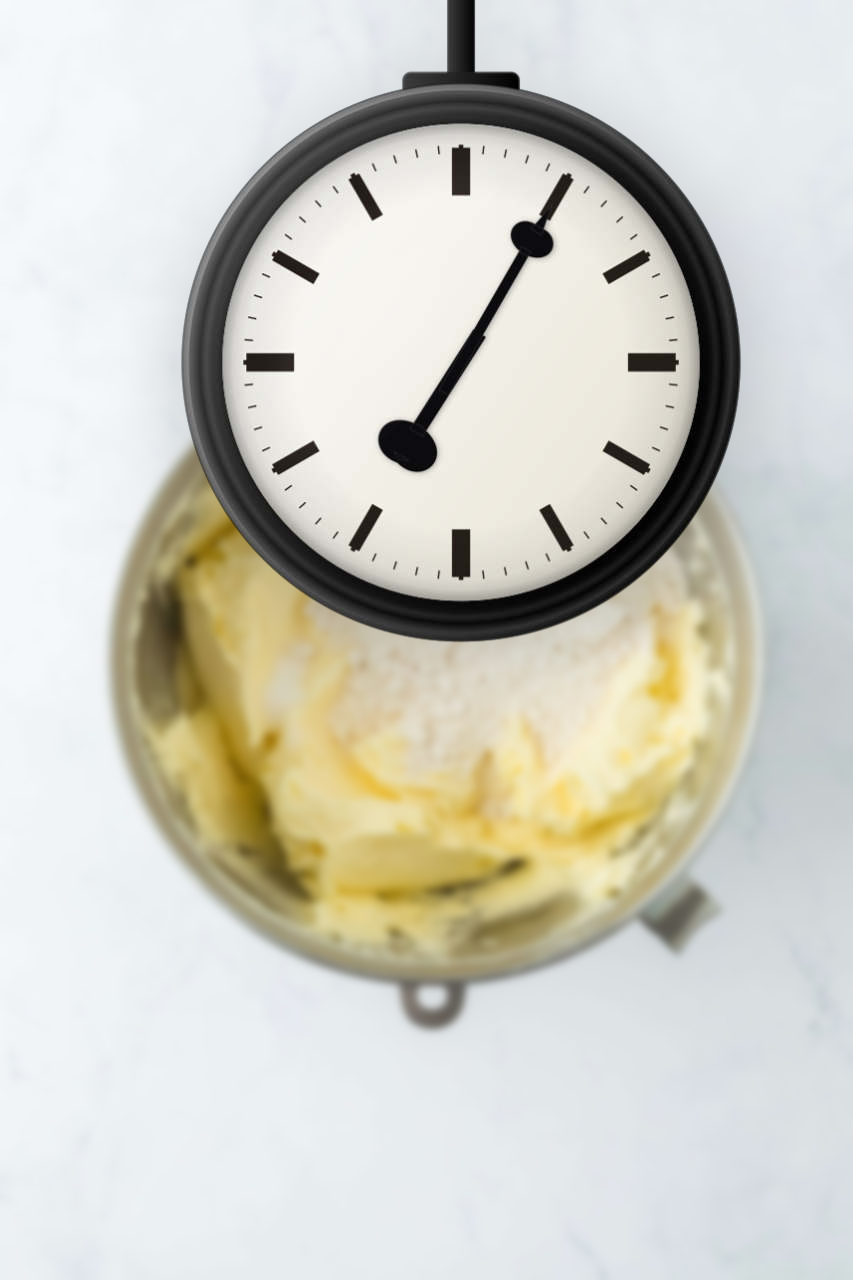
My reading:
{"hour": 7, "minute": 5}
